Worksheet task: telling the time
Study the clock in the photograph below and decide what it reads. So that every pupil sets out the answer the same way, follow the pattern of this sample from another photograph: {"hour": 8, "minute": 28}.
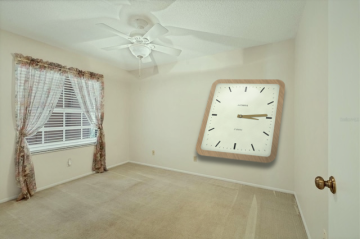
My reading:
{"hour": 3, "minute": 14}
